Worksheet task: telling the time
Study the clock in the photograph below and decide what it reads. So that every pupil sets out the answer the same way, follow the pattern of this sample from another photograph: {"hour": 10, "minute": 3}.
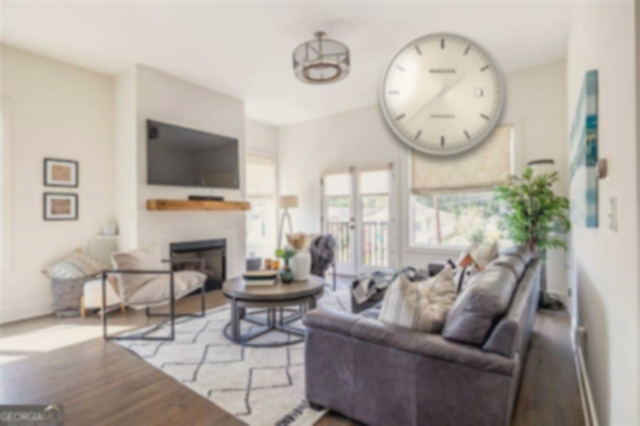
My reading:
{"hour": 1, "minute": 38}
